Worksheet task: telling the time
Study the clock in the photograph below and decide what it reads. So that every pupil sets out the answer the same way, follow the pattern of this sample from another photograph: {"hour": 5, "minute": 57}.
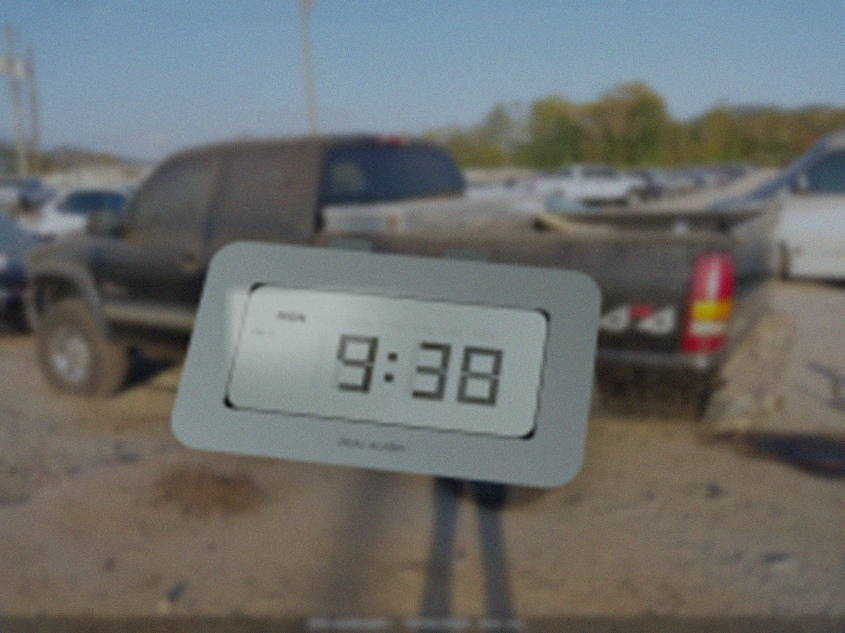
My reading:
{"hour": 9, "minute": 38}
